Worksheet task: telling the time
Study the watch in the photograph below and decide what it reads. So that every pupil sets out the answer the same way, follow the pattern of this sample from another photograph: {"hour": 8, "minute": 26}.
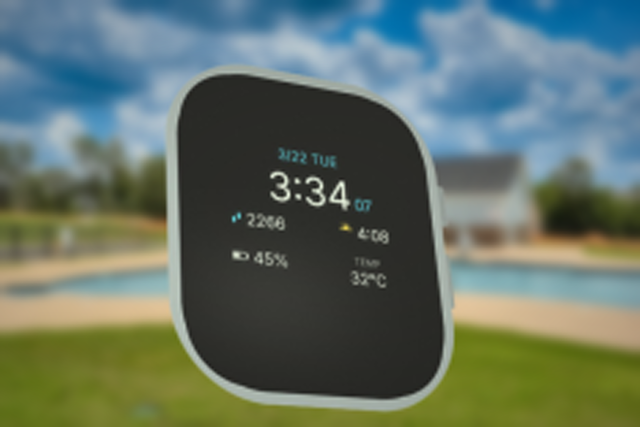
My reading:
{"hour": 3, "minute": 34}
